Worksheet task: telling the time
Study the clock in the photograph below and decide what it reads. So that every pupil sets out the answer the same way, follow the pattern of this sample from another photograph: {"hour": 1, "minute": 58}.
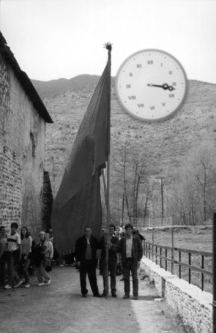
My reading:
{"hour": 3, "minute": 17}
